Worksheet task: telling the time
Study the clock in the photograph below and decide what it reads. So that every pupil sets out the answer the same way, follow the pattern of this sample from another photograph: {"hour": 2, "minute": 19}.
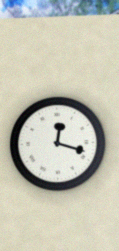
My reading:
{"hour": 12, "minute": 18}
